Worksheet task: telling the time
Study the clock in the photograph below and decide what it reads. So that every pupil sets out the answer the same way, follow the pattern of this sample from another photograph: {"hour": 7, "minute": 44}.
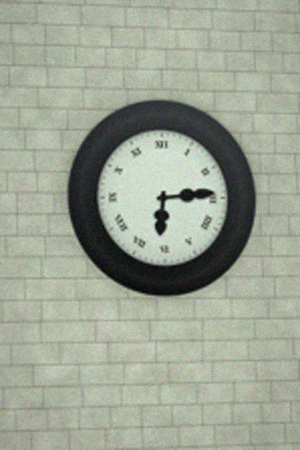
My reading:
{"hour": 6, "minute": 14}
